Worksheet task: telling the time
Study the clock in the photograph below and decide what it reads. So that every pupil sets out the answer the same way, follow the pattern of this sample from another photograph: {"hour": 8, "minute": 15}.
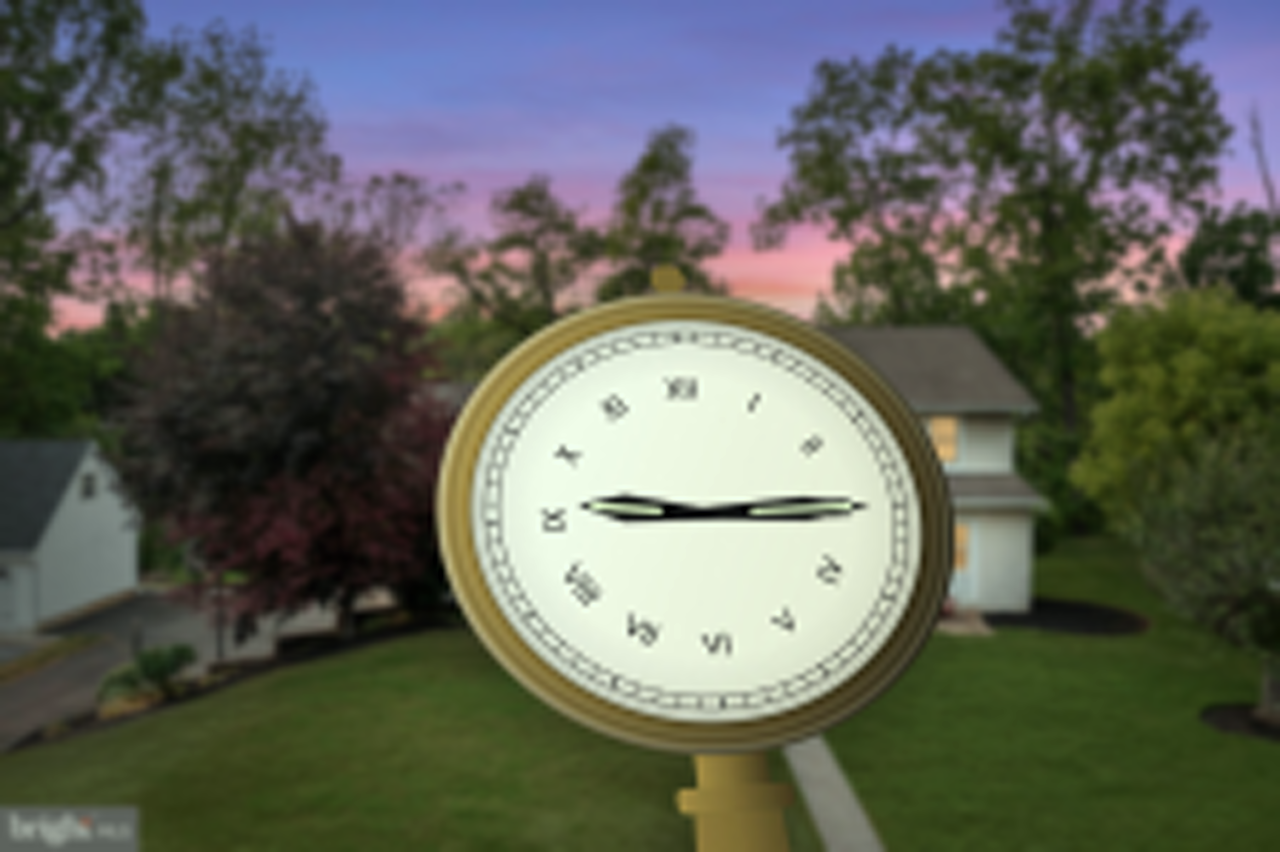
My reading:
{"hour": 9, "minute": 15}
